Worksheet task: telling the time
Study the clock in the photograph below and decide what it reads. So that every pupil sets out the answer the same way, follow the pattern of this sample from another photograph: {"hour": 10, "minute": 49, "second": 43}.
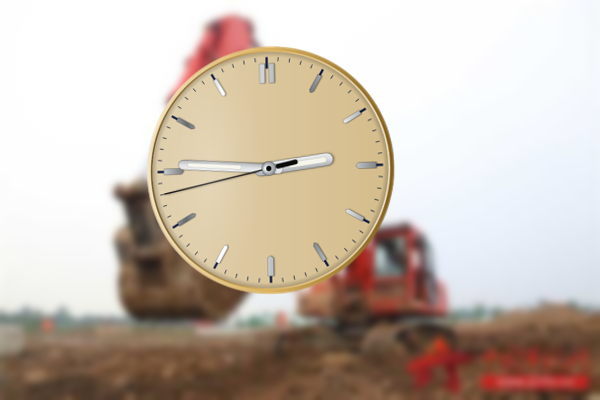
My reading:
{"hour": 2, "minute": 45, "second": 43}
